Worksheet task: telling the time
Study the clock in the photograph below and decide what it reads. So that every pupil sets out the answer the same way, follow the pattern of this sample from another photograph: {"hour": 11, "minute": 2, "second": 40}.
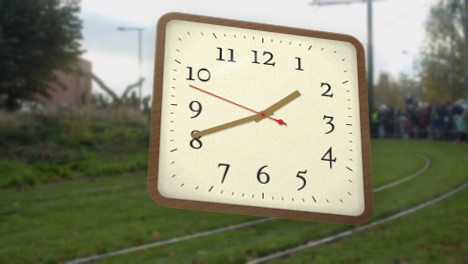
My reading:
{"hour": 1, "minute": 40, "second": 48}
